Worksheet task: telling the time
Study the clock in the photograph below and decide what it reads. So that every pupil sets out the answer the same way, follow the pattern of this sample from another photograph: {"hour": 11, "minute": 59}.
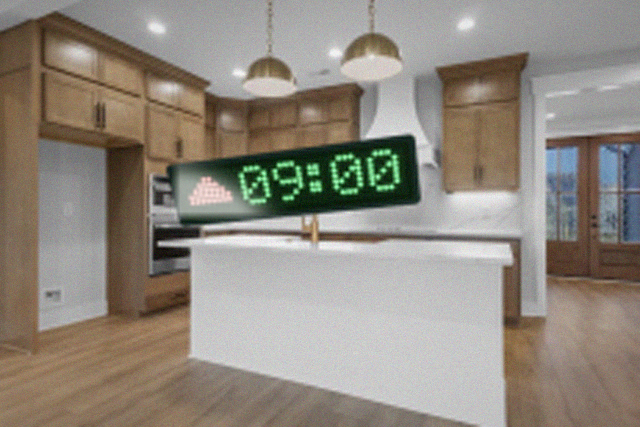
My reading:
{"hour": 9, "minute": 0}
